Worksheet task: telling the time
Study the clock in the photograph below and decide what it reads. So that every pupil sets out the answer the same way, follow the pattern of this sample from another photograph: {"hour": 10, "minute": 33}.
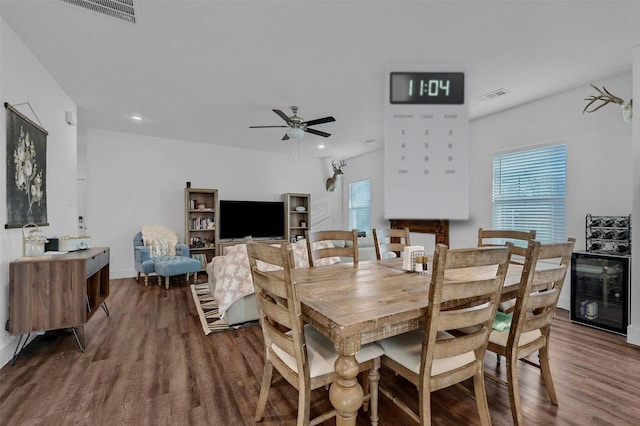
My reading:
{"hour": 11, "minute": 4}
